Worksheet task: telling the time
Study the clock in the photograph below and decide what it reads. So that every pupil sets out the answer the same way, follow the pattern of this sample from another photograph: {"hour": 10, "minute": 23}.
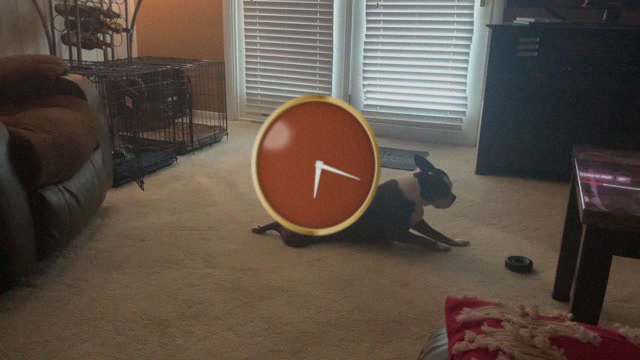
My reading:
{"hour": 6, "minute": 18}
